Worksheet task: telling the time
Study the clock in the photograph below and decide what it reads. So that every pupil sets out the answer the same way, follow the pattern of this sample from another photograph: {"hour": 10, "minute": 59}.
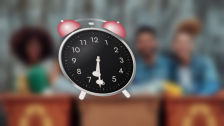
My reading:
{"hour": 6, "minute": 31}
